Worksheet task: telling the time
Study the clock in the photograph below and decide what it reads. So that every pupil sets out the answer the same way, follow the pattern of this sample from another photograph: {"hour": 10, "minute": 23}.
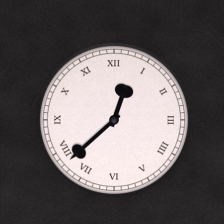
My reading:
{"hour": 12, "minute": 38}
